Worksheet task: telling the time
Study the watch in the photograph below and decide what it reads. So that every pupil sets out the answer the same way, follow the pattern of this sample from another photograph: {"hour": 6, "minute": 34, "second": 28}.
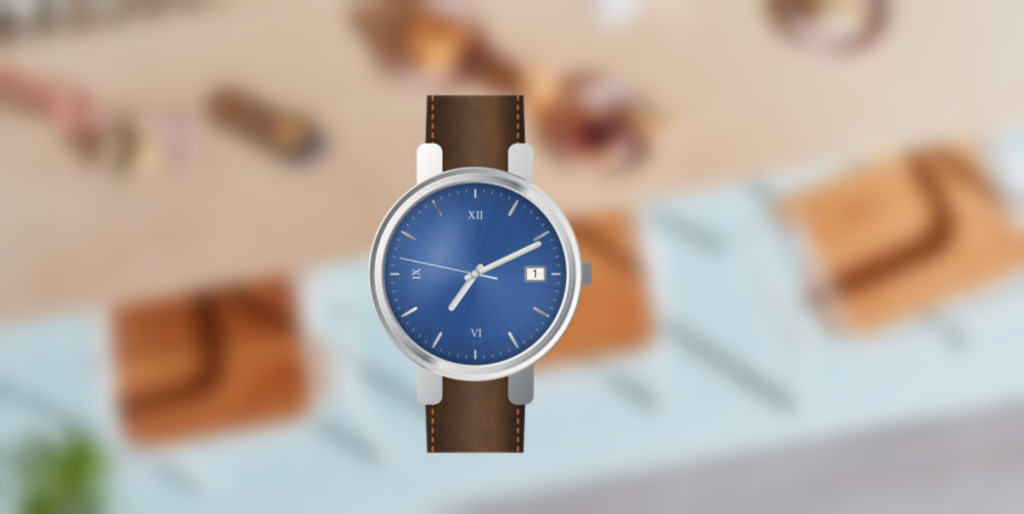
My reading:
{"hour": 7, "minute": 10, "second": 47}
